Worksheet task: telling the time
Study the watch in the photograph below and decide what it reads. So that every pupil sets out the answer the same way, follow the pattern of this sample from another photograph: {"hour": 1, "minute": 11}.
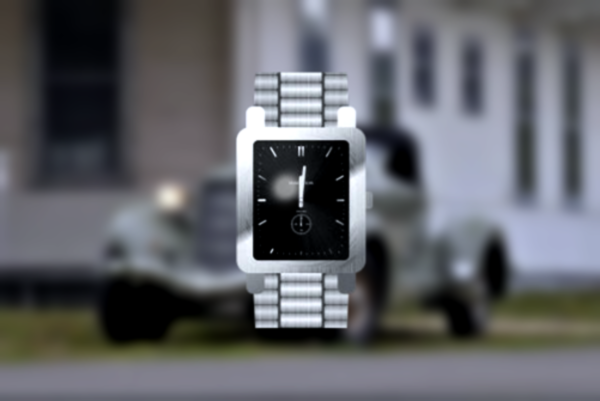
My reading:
{"hour": 12, "minute": 1}
